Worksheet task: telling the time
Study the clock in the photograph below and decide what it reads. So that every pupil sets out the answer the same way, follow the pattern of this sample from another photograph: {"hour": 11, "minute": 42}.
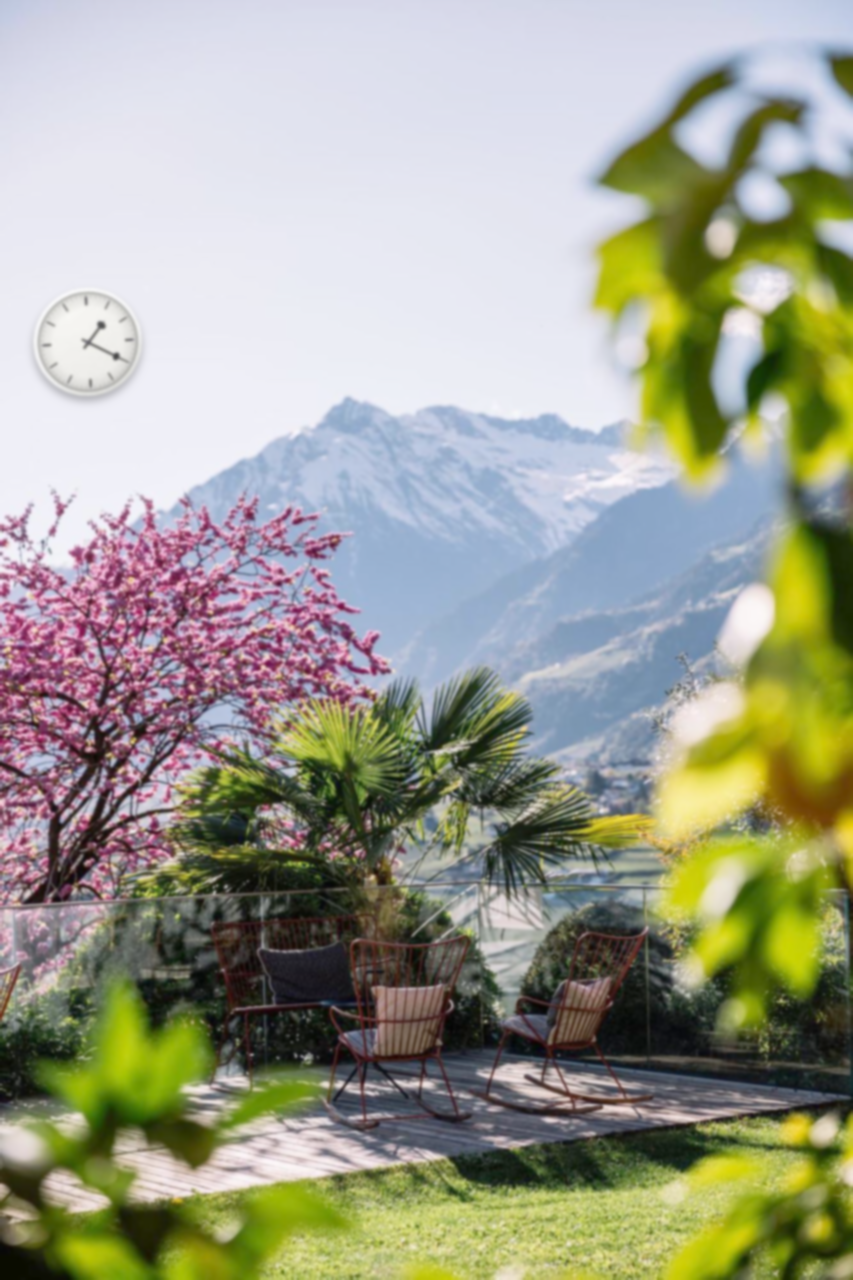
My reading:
{"hour": 1, "minute": 20}
